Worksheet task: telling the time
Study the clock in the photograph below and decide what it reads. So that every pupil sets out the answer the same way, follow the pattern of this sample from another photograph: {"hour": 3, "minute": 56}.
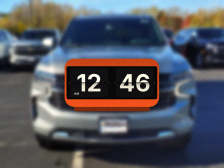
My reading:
{"hour": 12, "minute": 46}
